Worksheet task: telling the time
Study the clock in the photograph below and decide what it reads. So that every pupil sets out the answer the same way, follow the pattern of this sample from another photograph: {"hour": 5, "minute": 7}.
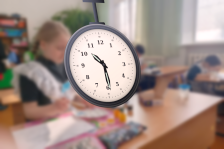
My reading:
{"hour": 10, "minute": 29}
